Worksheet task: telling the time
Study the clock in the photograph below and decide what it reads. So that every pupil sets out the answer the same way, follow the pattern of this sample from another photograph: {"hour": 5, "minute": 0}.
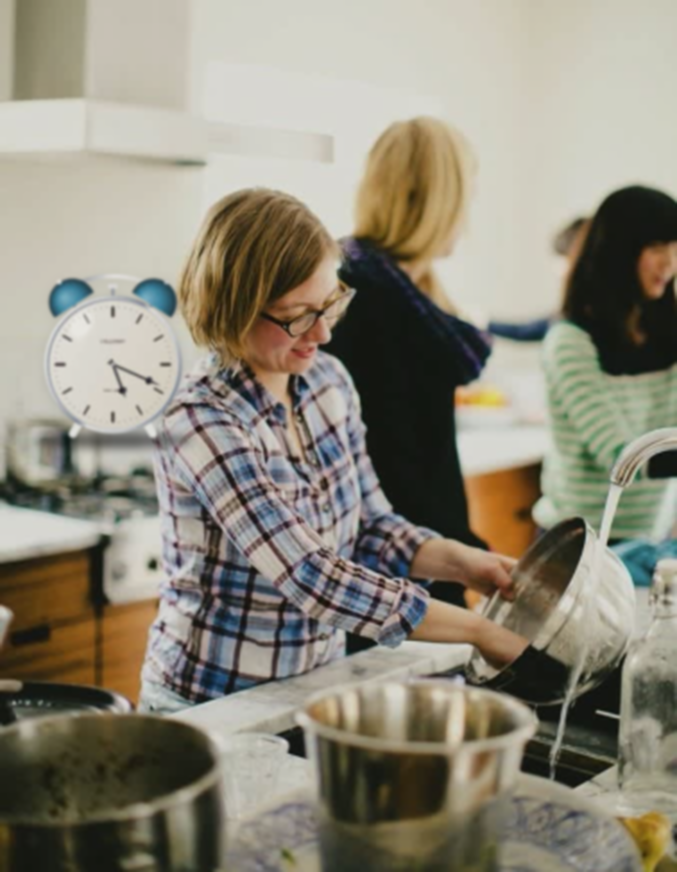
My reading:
{"hour": 5, "minute": 19}
